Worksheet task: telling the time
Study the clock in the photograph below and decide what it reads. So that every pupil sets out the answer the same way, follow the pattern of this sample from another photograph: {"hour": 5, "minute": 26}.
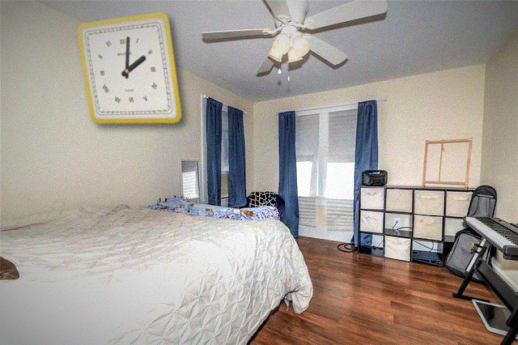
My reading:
{"hour": 2, "minute": 2}
